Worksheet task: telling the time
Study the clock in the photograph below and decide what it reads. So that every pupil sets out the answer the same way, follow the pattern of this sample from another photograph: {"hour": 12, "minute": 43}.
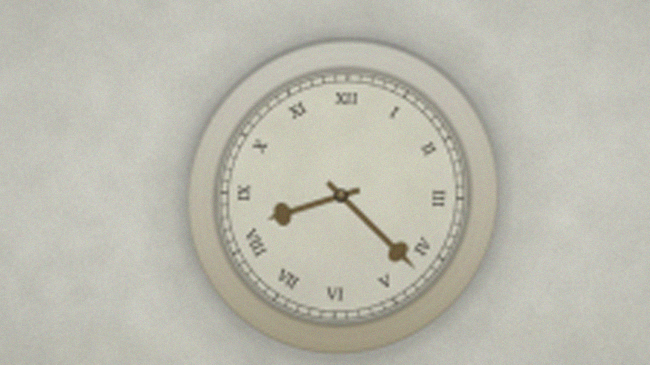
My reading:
{"hour": 8, "minute": 22}
